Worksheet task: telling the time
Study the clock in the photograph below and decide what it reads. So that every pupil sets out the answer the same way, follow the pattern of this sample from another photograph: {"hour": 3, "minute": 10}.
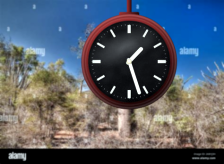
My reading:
{"hour": 1, "minute": 27}
